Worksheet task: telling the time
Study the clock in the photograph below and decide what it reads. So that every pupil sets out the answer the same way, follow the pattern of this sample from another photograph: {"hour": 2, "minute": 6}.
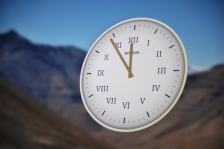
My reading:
{"hour": 11, "minute": 54}
